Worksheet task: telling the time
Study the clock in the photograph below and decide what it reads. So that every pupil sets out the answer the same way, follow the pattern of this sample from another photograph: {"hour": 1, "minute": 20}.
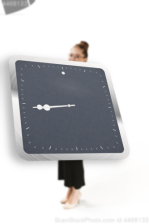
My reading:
{"hour": 8, "minute": 44}
